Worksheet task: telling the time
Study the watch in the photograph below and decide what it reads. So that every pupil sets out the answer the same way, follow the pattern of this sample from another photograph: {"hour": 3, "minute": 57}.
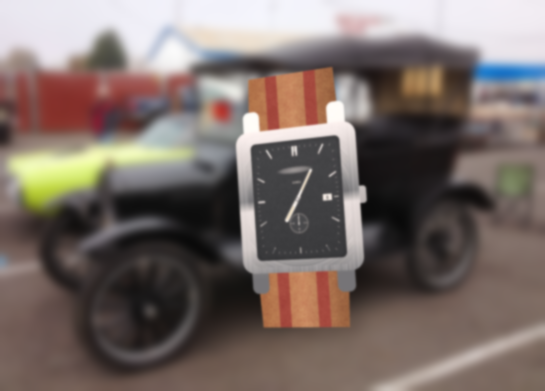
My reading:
{"hour": 7, "minute": 5}
